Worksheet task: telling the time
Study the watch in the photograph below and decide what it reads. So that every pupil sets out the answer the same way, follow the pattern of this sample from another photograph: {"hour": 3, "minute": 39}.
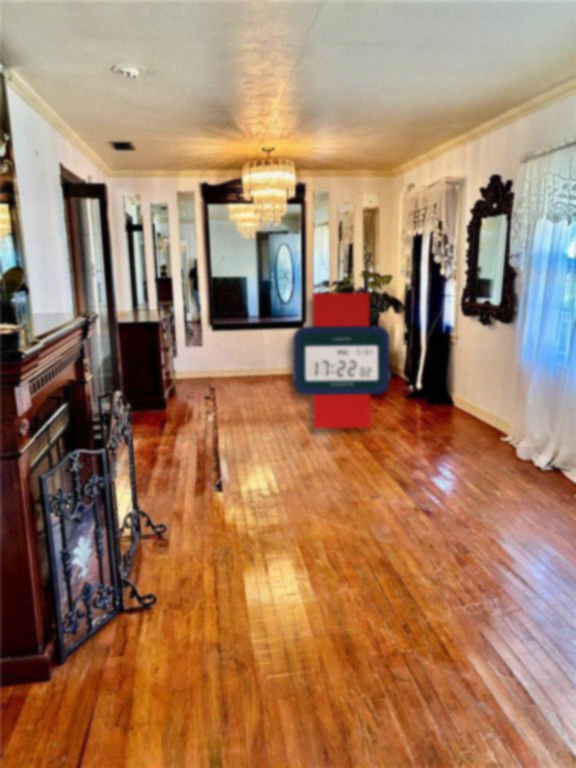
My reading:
{"hour": 17, "minute": 22}
